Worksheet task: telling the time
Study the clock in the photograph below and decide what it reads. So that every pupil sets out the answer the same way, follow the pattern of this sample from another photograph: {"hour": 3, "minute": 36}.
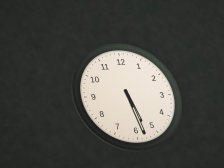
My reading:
{"hour": 5, "minute": 28}
